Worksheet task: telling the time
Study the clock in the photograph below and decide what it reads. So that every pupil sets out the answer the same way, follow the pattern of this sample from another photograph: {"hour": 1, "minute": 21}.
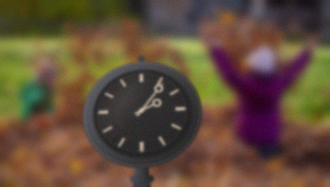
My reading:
{"hour": 2, "minute": 6}
